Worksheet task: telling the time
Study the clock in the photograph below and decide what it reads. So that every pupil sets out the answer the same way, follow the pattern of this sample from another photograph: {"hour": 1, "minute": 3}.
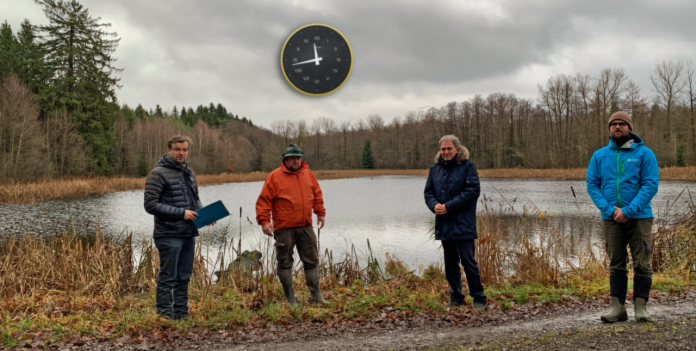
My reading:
{"hour": 11, "minute": 43}
